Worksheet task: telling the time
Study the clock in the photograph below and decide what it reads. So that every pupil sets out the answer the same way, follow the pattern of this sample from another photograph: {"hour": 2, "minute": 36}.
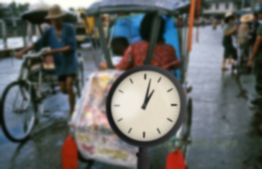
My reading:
{"hour": 1, "minute": 2}
